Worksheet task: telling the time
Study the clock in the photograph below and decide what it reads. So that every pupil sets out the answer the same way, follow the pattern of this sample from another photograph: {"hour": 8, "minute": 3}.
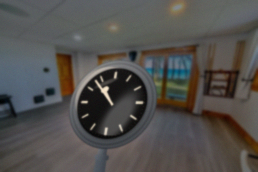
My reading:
{"hour": 10, "minute": 53}
